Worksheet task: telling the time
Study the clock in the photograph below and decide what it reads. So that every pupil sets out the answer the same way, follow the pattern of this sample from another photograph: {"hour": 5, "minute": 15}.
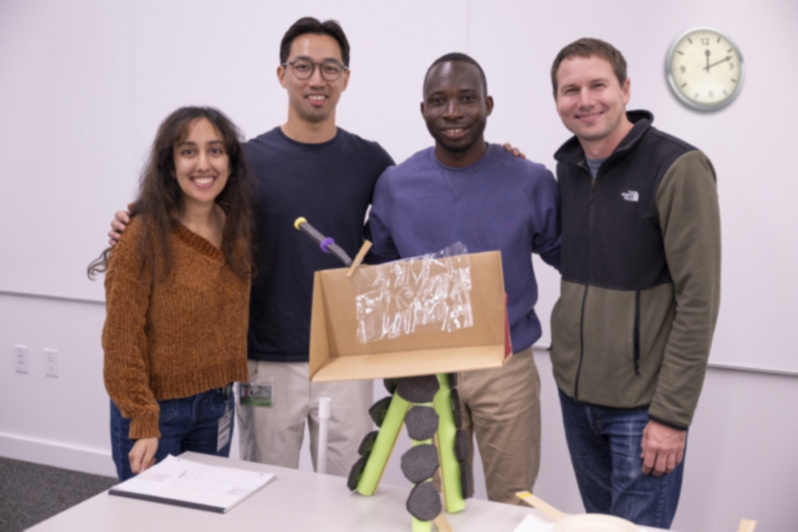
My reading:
{"hour": 12, "minute": 12}
